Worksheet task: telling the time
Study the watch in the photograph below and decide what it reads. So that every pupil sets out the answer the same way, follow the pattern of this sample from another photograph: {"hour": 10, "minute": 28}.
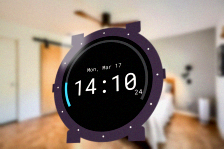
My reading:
{"hour": 14, "minute": 10}
